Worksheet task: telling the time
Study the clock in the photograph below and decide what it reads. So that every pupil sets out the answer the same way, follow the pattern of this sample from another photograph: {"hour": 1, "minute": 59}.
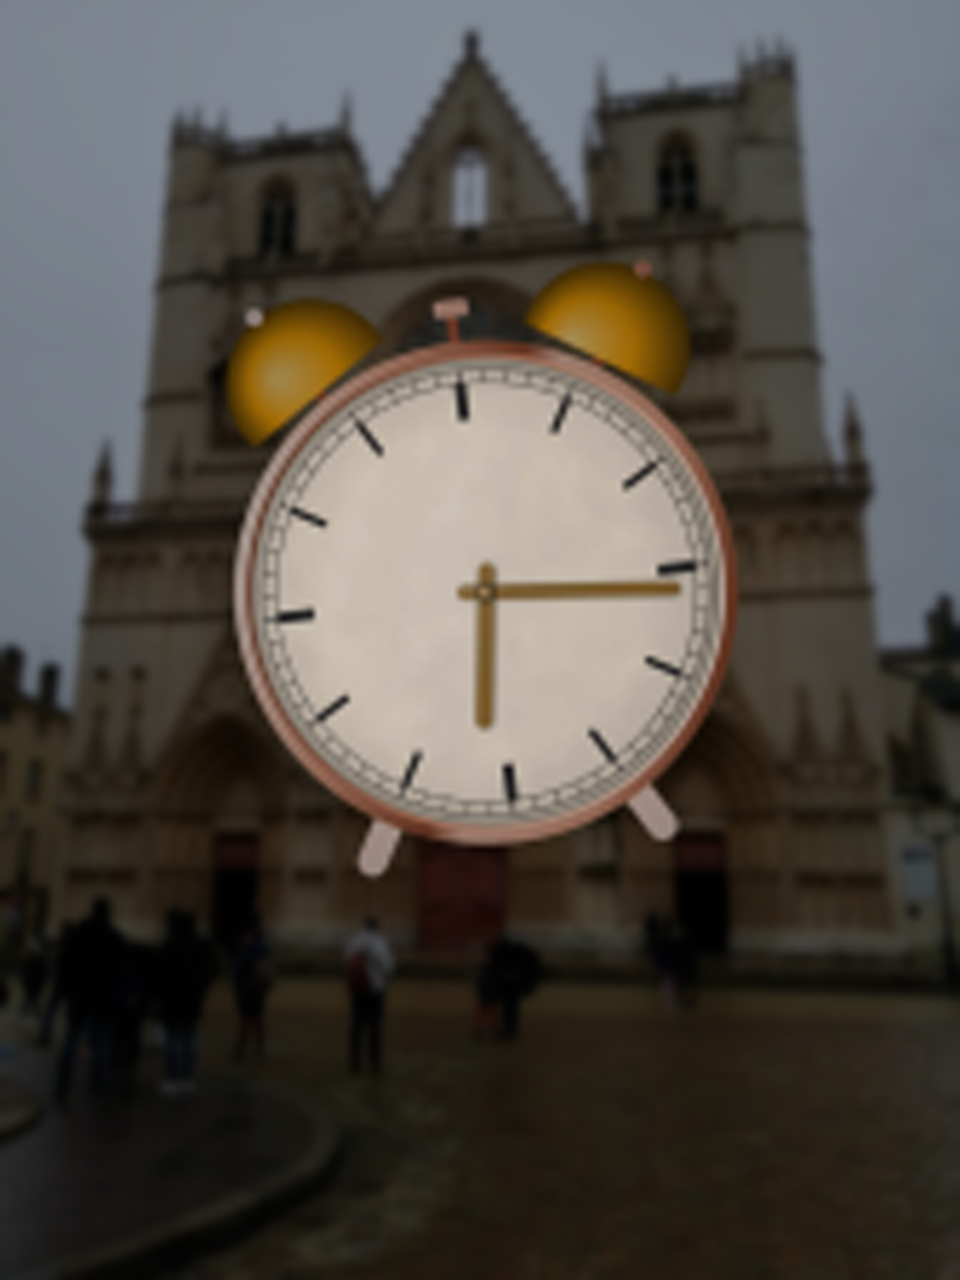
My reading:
{"hour": 6, "minute": 16}
